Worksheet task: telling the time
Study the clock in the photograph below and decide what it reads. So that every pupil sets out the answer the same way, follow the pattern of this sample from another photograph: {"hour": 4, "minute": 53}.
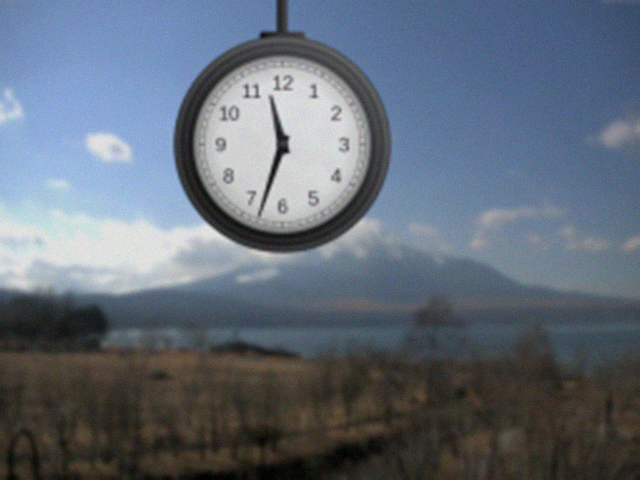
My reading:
{"hour": 11, "minute": 33}
